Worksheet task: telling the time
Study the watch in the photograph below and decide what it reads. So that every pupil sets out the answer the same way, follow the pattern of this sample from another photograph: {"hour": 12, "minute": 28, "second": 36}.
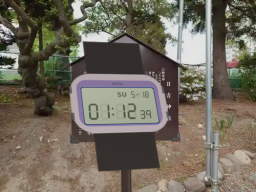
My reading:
{"hour": 1, "minute": 12, "second": 39}
